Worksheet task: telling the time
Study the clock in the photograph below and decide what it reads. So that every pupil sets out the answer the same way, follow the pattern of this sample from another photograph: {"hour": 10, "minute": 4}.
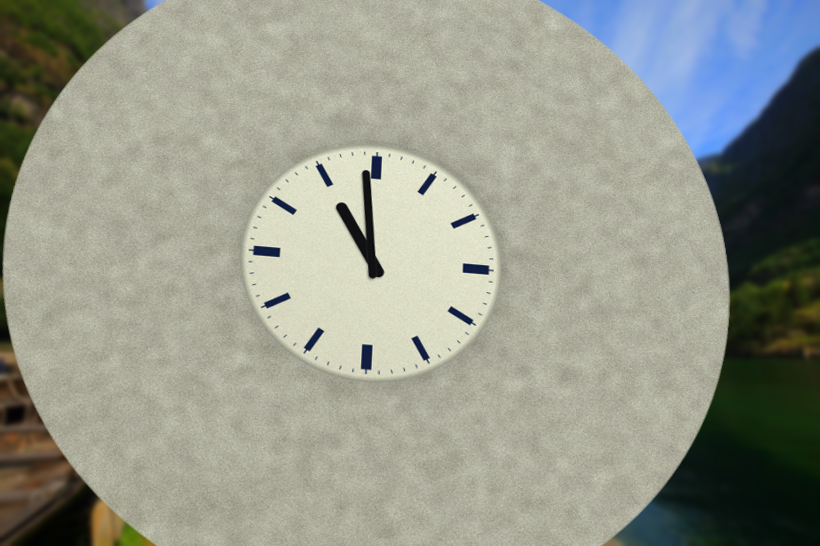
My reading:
{"hour": 10, "minute": 59}
